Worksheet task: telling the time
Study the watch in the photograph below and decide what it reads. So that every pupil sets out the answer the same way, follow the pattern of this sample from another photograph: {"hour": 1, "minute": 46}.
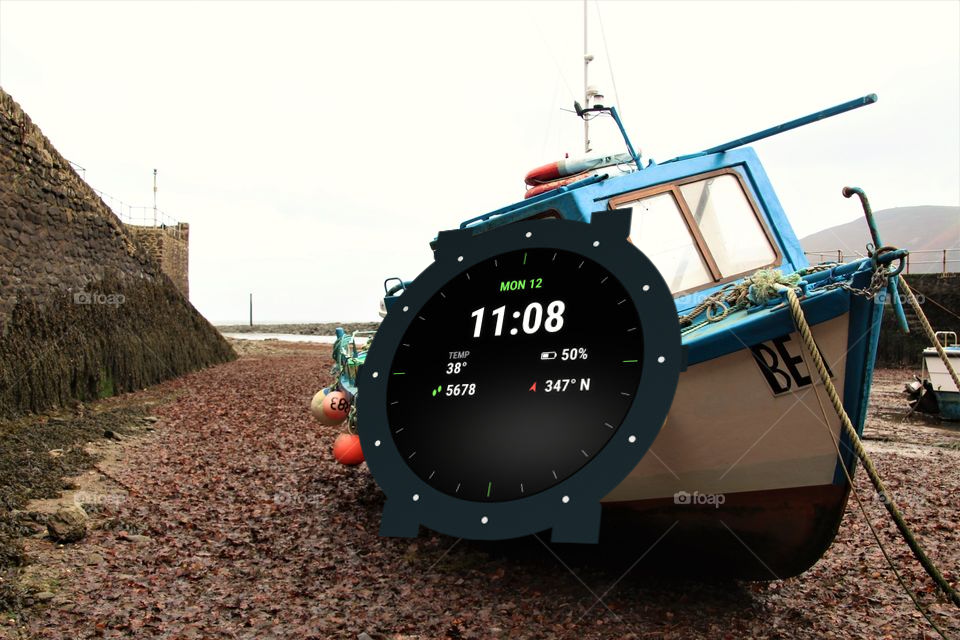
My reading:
{"hour": 11, "minute": 8}
